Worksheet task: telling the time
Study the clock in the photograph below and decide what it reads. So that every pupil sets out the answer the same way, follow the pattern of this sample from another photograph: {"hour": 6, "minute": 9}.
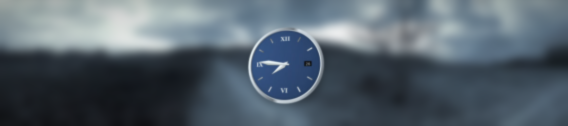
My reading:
{"hour": 7, "minute": 46}
